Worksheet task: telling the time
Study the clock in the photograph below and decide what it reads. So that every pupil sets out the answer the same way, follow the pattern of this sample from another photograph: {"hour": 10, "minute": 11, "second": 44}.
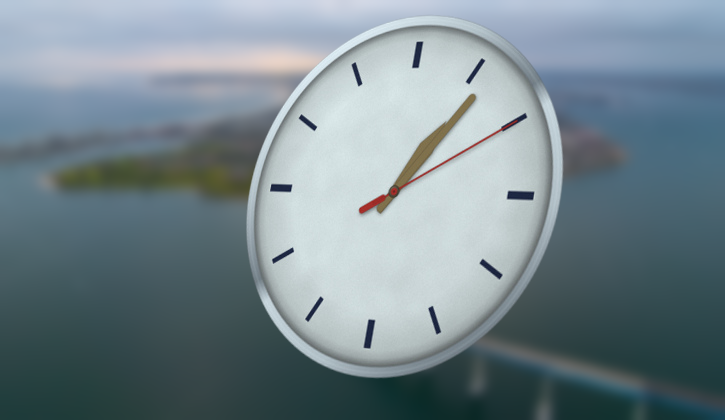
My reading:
{"hour": 1, "minute": 6, "second": 10}
